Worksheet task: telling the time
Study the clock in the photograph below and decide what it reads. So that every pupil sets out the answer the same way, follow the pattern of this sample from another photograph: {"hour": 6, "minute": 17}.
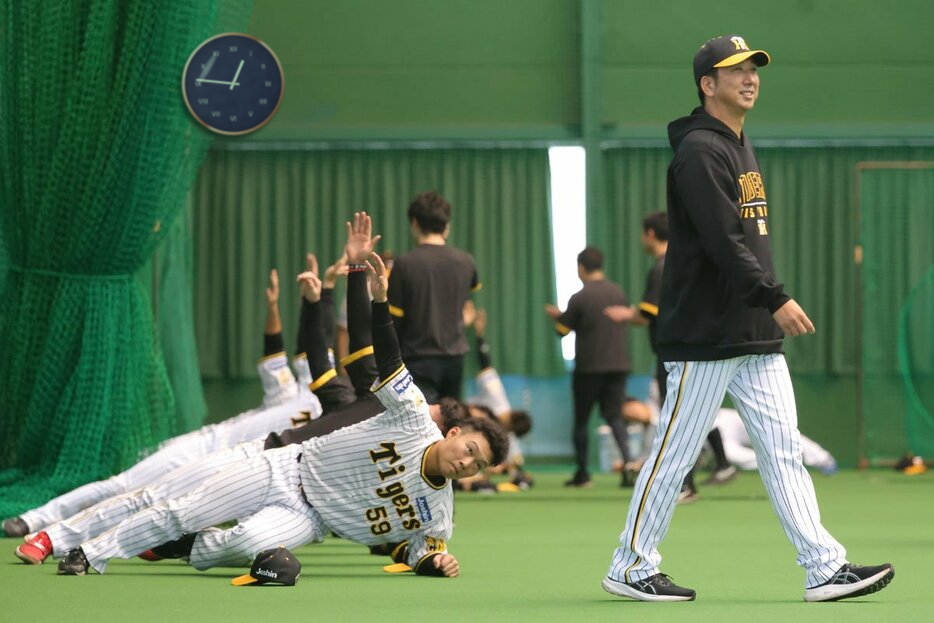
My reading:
{"hour": 12, "minute": 46}
